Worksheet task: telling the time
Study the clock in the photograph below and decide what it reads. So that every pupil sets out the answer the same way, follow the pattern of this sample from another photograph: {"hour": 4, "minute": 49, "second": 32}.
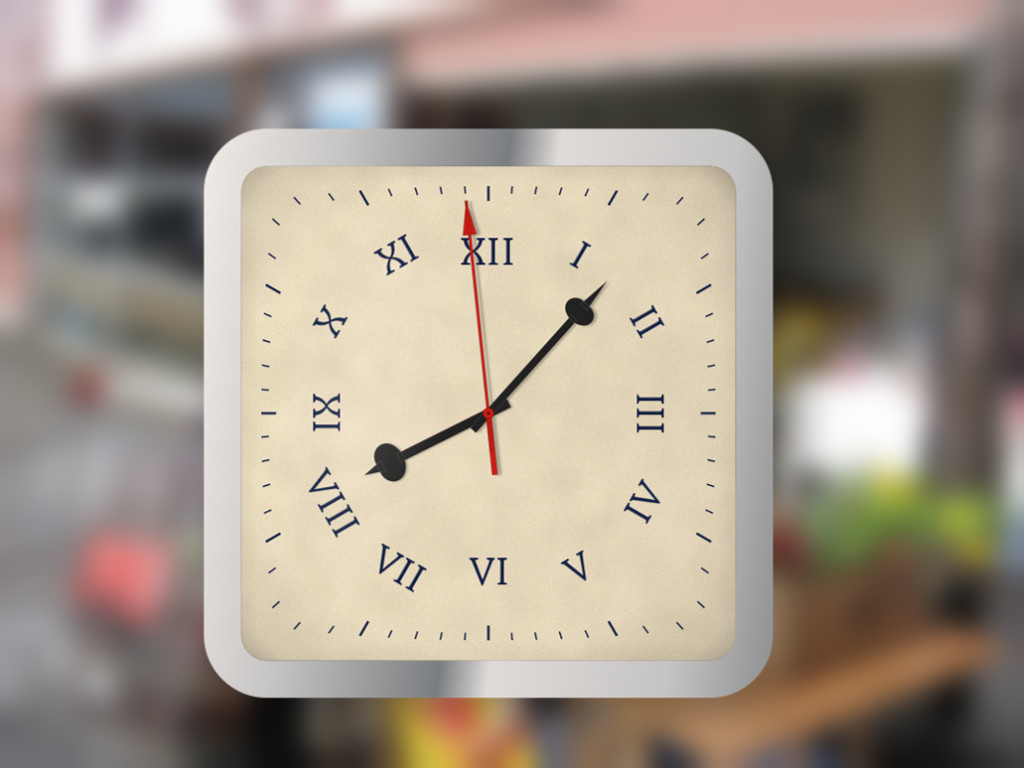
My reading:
{"hour": 8, "minute": 6, "second": 59}
